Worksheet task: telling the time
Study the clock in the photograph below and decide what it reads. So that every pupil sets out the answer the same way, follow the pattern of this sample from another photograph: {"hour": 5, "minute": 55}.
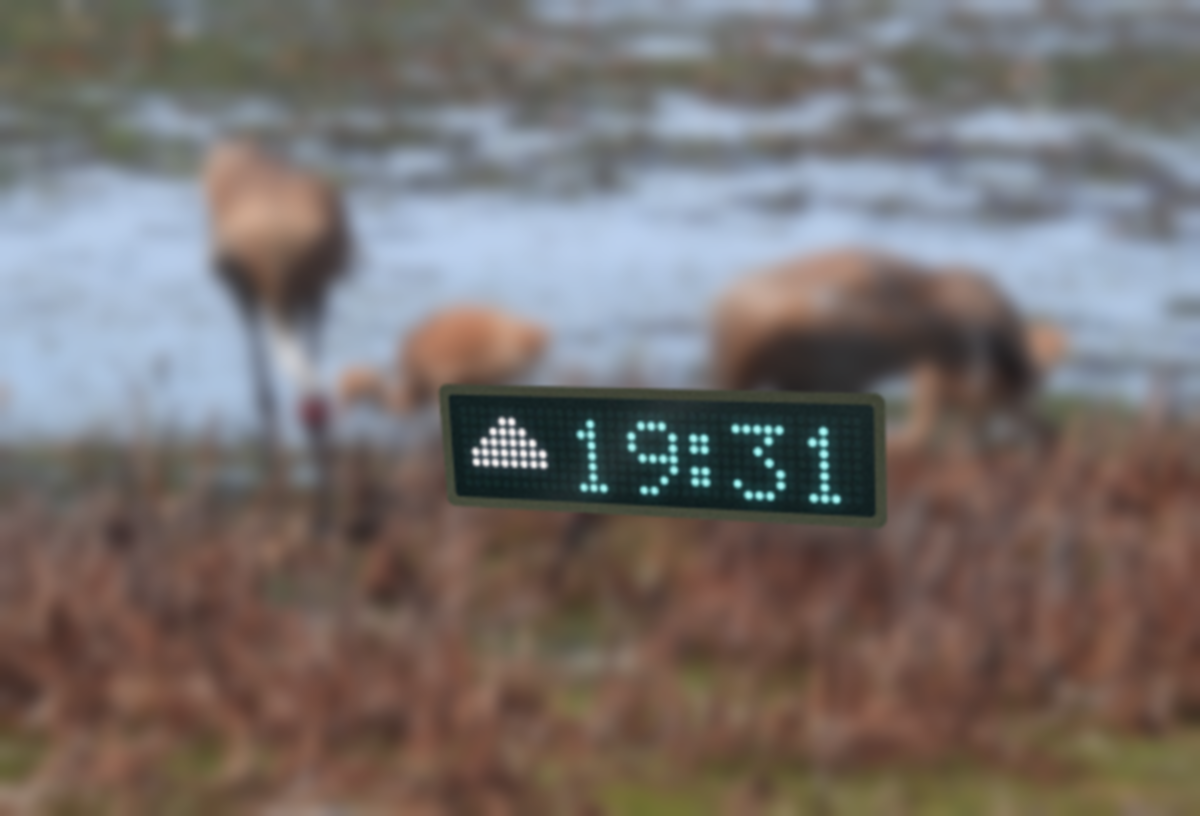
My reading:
{"hour": 19, "minute": 31}
